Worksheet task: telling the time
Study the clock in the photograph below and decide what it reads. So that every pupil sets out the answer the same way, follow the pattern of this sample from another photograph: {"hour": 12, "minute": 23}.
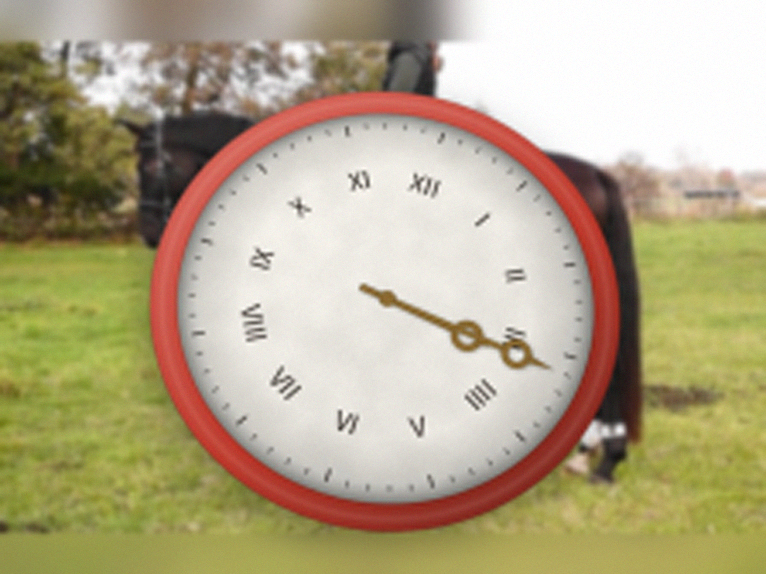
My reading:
{"hour": 3, "minute": 16}
